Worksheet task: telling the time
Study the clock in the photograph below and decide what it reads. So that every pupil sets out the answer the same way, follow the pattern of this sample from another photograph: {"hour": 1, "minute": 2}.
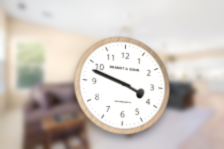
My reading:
{"hour": 3, "minute": 48}
